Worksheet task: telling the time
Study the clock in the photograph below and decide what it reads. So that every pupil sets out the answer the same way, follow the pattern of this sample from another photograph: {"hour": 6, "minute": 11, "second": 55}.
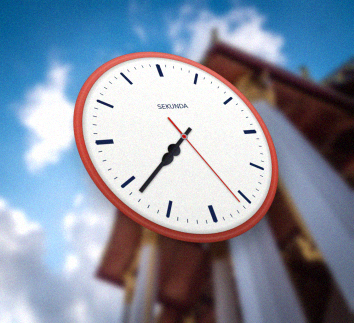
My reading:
{"hour": 7, "minute": 38, "second": 26}
